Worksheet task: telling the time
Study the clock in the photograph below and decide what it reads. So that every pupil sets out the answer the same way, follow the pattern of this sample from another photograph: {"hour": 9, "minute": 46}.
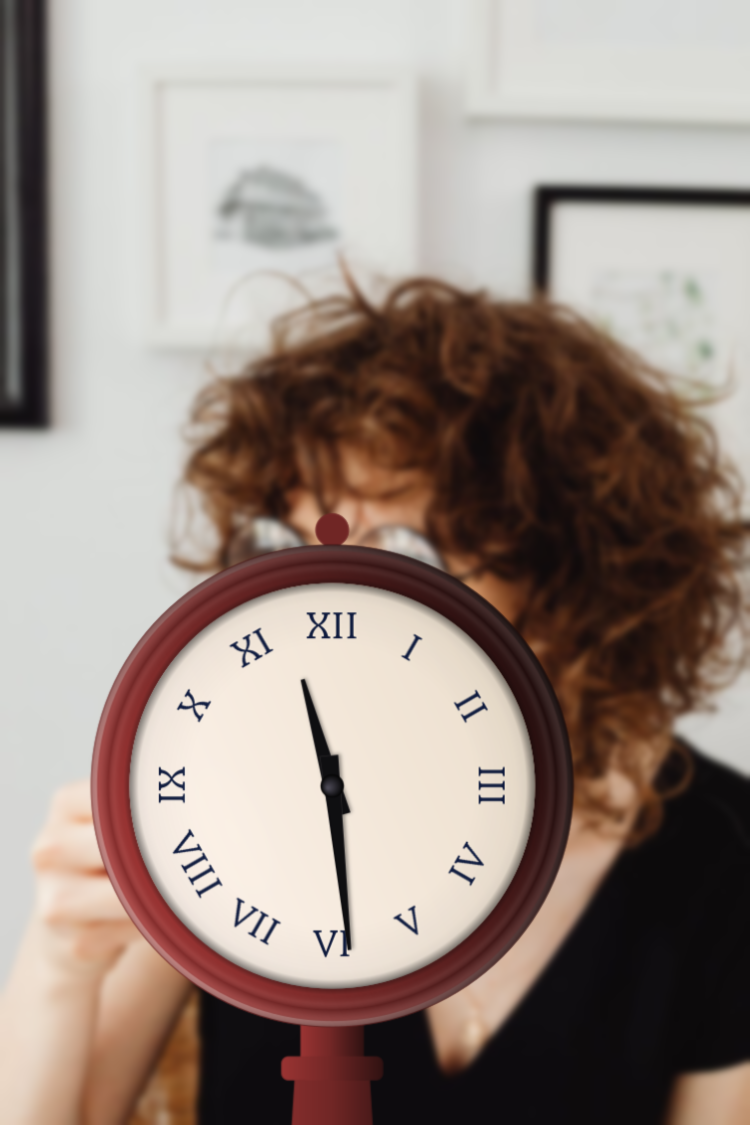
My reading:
{"hour": 11, "minute": 29}
